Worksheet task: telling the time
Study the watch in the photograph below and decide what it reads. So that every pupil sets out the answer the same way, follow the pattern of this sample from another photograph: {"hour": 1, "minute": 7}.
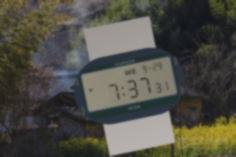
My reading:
{"hour": 7, "minute": 37}
